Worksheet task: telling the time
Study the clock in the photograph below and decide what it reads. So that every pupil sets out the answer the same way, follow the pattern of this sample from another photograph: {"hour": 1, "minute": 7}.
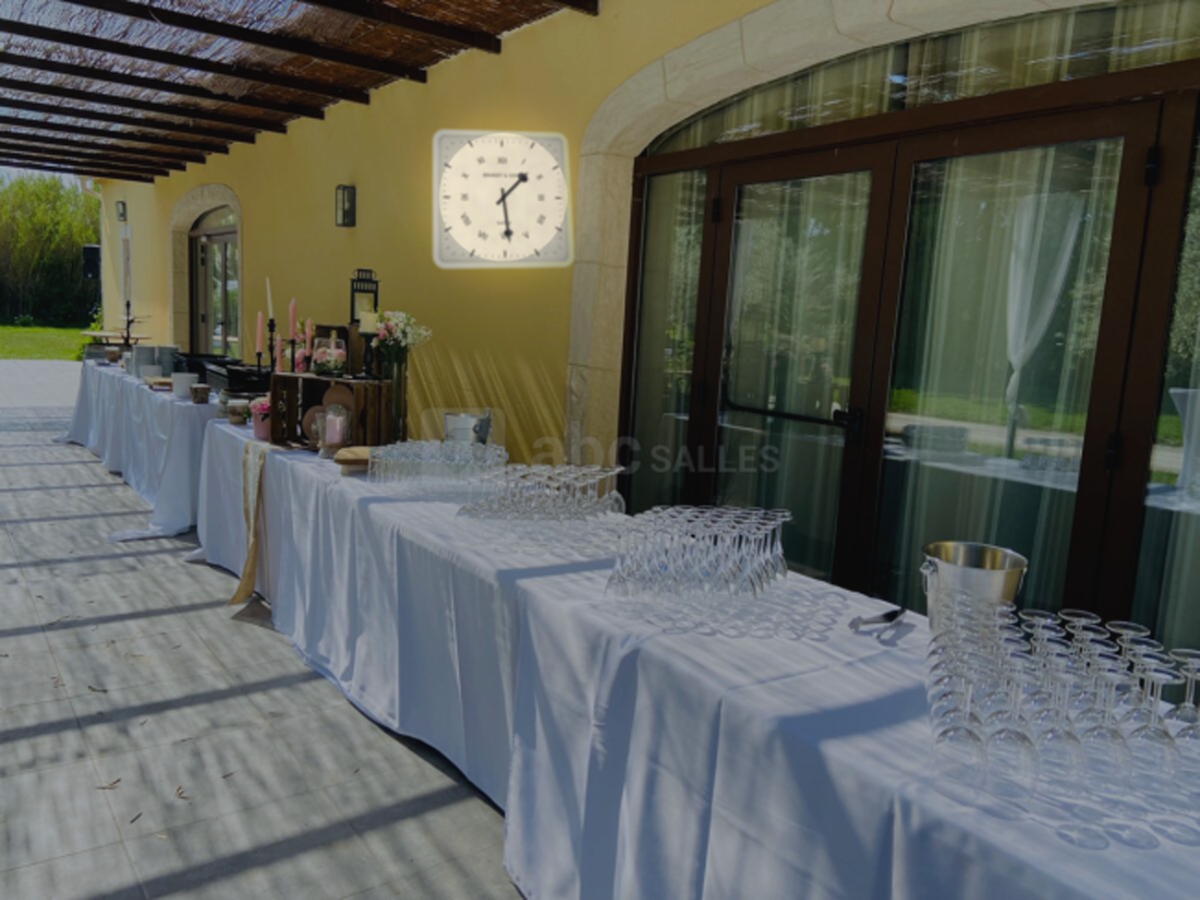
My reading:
{"hour": 1, "minute": 29}
